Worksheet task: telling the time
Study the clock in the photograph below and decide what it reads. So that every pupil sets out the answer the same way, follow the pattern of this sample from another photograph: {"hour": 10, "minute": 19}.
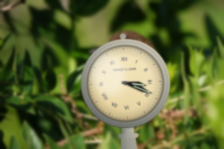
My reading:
{"hour": 3, "minute": 19}
